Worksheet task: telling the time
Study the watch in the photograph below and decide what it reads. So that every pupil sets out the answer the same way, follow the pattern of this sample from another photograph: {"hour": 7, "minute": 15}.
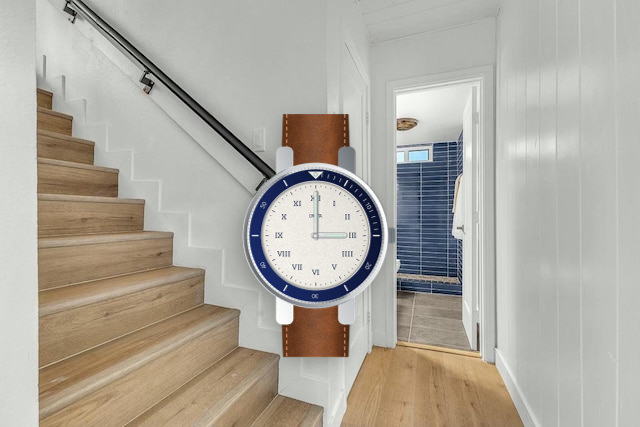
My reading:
{"hour": 3, "minute": 0}
